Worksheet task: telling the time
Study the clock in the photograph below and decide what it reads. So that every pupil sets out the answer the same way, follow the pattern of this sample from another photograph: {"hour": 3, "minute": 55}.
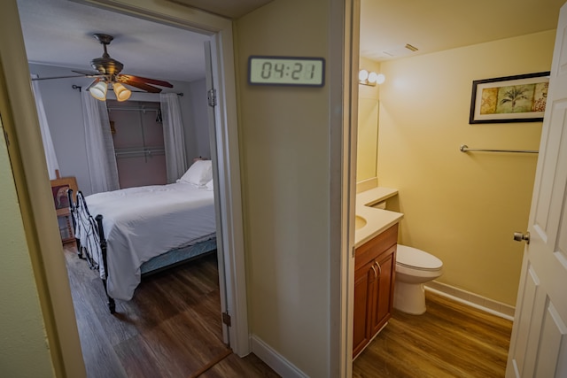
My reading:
{"hour": 4, "minute": 21}
